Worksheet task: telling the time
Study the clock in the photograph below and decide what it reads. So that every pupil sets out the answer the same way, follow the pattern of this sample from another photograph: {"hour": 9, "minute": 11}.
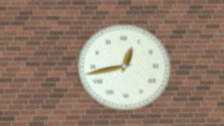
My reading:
{"hour": 12, "minute": 43}
